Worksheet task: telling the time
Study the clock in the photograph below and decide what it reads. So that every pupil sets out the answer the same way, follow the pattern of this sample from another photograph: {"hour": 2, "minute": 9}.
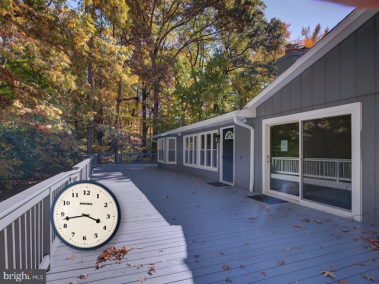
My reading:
{"hour": 3, "minute": 43}
